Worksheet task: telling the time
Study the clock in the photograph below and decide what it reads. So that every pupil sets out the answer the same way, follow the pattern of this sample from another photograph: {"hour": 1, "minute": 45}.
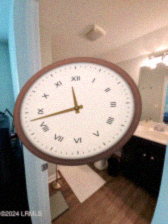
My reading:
{"hour": 11, "minute": 43}
